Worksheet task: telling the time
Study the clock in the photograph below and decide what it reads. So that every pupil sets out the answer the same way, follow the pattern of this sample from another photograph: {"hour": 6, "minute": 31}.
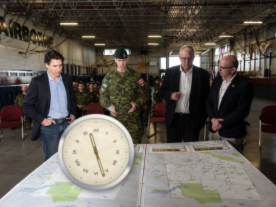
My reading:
{"hour": 11, "minute": 27}
